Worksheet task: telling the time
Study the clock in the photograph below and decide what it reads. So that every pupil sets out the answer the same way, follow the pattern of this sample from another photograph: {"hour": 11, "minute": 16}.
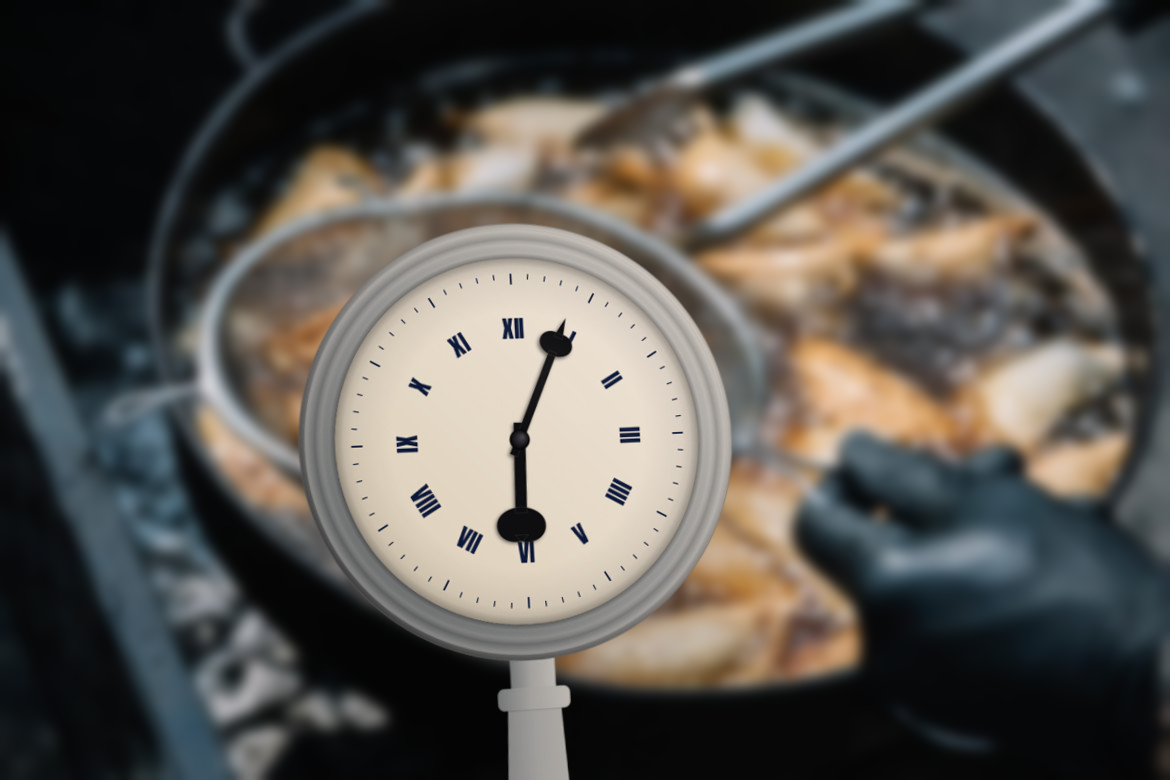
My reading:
{"hour": 6, "minute": 4}
